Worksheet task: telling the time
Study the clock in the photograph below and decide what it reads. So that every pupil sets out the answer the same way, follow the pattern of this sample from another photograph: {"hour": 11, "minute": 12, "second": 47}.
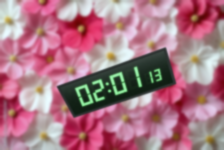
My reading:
{"hour": 2, "minute": 1, "second": 13}
